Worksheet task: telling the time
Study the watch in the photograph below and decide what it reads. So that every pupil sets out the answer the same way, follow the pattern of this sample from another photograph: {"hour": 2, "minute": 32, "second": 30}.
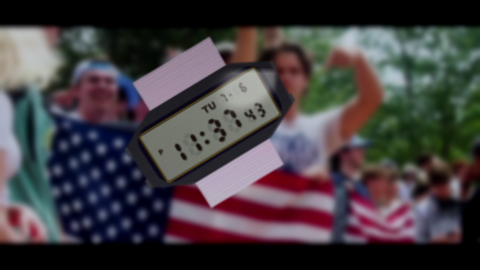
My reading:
{"hour": 11, "minute": 37, "second": 43}
